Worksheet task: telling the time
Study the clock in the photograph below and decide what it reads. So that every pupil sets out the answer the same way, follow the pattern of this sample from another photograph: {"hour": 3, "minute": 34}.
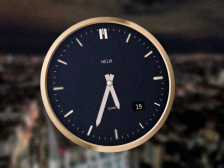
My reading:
{"hour": 5, "minute": 34}
